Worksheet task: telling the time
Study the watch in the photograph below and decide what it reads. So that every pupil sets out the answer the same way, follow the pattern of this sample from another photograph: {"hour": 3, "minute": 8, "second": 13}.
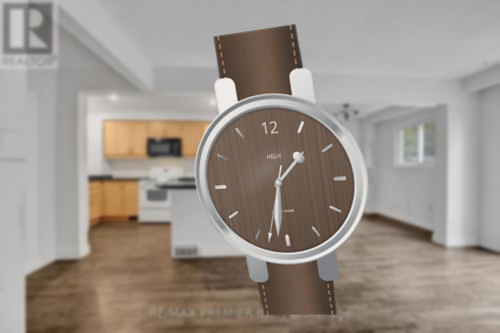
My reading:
{"hour": 1, "minute": 31, "second": 33}
